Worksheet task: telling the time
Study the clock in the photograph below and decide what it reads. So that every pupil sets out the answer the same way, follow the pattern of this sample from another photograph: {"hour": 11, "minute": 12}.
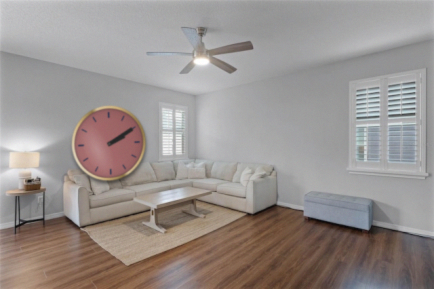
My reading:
{"hour": 2, "minute": 10}
